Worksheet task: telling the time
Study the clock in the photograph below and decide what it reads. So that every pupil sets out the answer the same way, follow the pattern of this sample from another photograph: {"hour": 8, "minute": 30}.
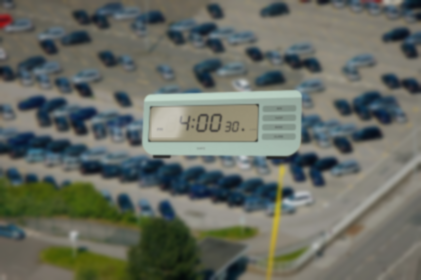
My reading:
{"hour": 4, "minute": 0}
